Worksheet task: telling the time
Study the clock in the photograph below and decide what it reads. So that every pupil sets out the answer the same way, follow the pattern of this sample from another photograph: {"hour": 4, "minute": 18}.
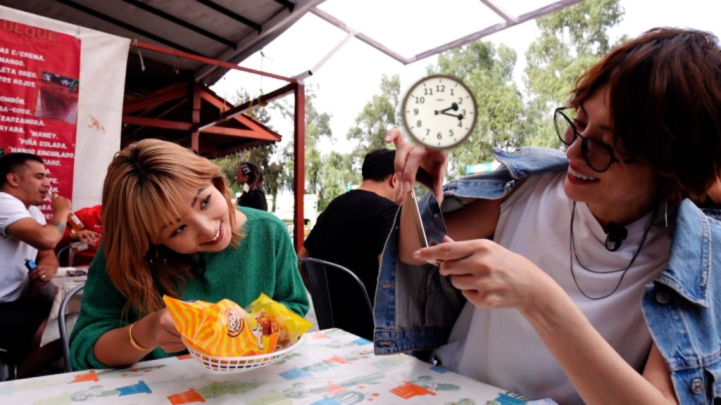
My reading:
{"hour": 2, "minute": 17}
